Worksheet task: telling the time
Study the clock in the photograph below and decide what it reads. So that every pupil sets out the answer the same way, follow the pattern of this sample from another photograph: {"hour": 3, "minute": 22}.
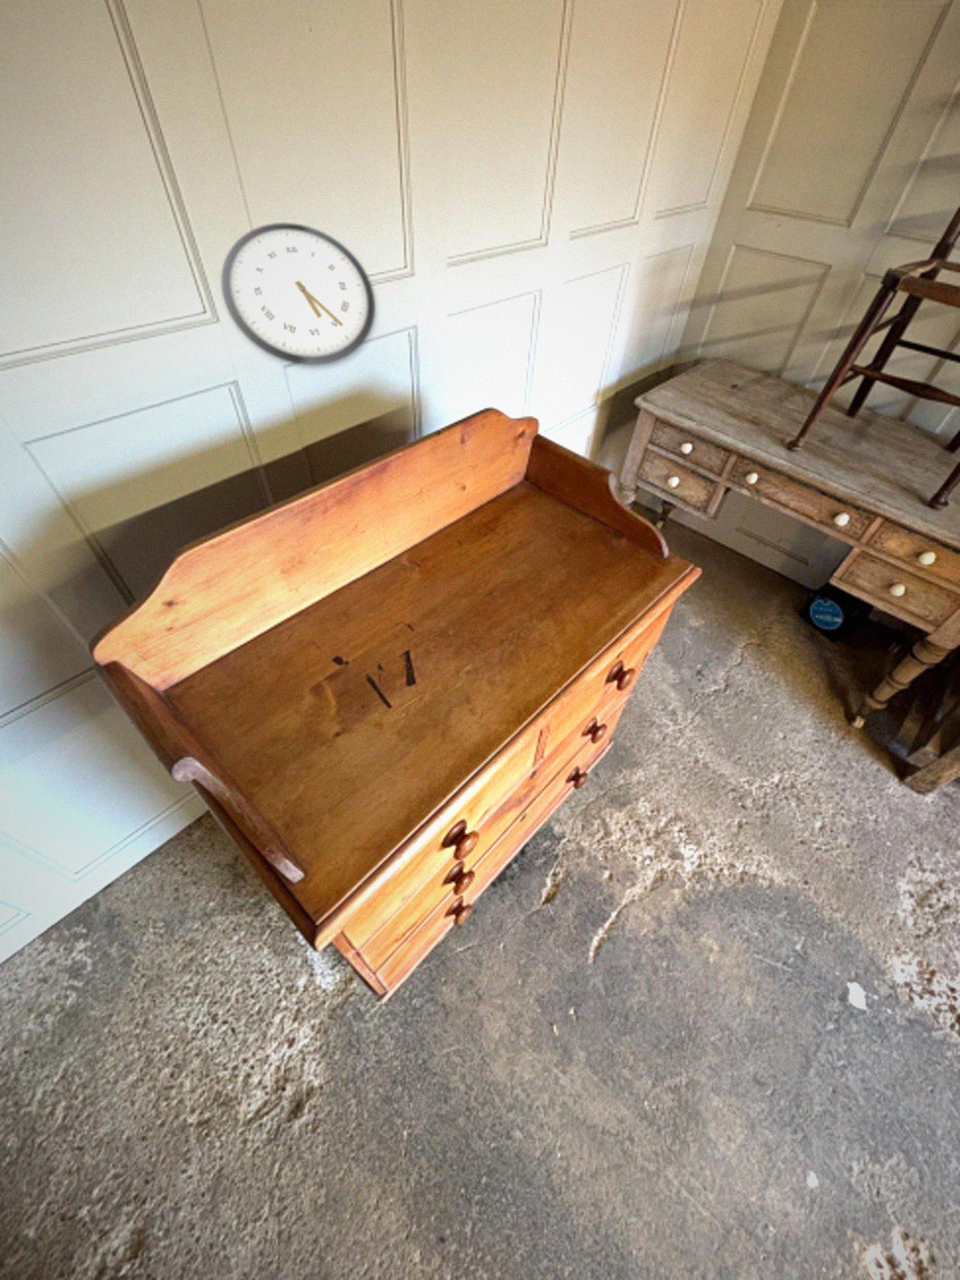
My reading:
{"hour": 5, "minute": 24}
